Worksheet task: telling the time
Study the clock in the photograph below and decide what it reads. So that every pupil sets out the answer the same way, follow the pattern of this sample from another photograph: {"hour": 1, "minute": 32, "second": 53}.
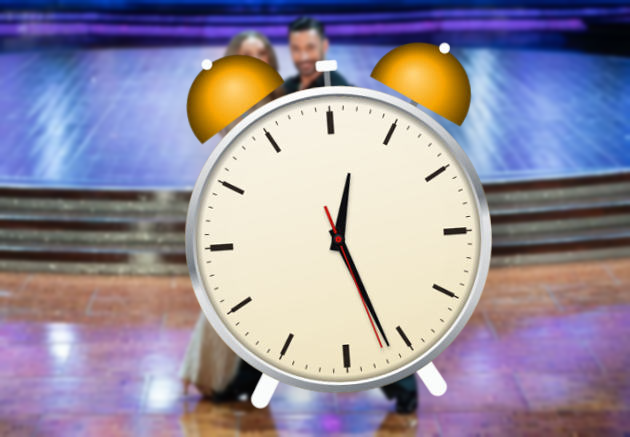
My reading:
{"hour": 12, "minute": 26, "second": 27}
